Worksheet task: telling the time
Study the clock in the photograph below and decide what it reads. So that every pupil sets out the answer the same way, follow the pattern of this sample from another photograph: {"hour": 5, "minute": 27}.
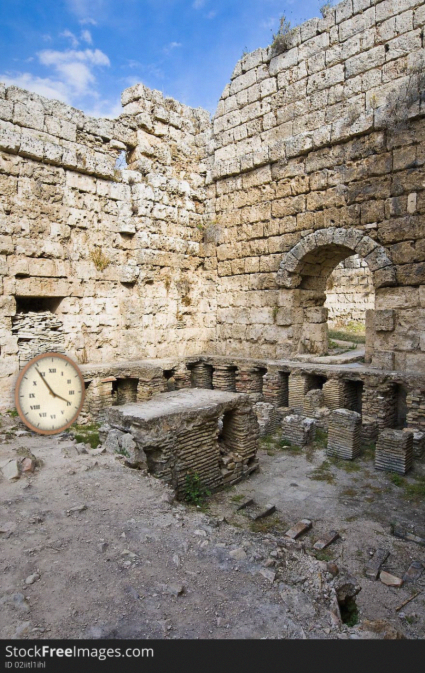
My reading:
{"hour": 3, "minute": 54}
